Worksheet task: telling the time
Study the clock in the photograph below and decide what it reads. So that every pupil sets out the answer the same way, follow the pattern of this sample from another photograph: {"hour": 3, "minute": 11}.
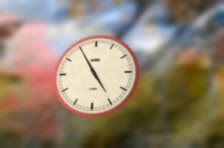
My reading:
{"hour": 4, "minute": 55}
